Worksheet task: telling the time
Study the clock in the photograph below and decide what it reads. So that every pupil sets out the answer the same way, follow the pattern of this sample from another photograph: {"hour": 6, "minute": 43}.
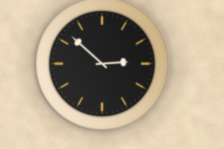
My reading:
{"hour": 2, "minute": 52}
